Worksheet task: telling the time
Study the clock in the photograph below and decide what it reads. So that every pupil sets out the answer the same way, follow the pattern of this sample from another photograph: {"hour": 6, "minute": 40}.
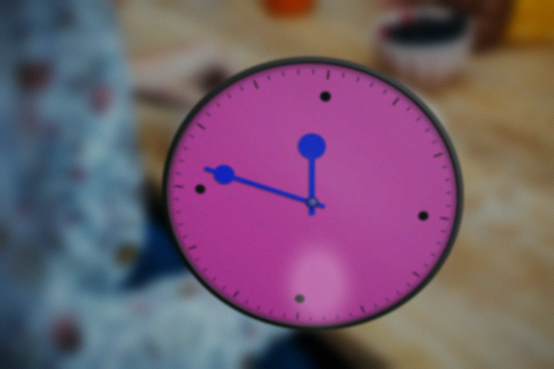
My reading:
{"hour": 11, "minute": 47}
